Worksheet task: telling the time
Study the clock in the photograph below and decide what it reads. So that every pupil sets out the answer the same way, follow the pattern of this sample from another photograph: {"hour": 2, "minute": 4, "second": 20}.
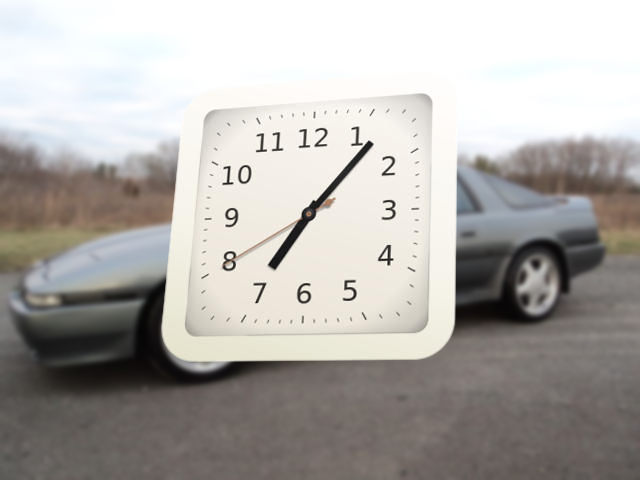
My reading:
{"hour": 7, "minute": 6, "second": 40}
